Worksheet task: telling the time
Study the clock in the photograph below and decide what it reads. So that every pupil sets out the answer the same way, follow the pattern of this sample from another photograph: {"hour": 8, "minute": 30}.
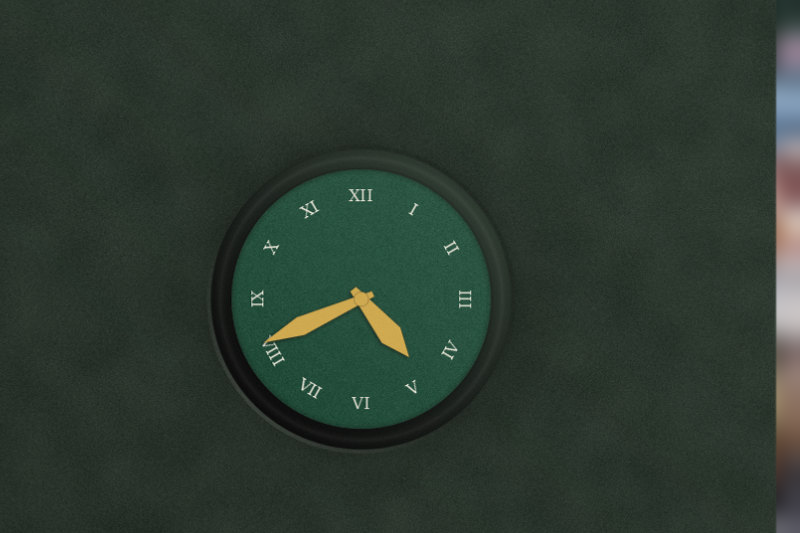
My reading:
{"hour": 4, "minute": 41}
